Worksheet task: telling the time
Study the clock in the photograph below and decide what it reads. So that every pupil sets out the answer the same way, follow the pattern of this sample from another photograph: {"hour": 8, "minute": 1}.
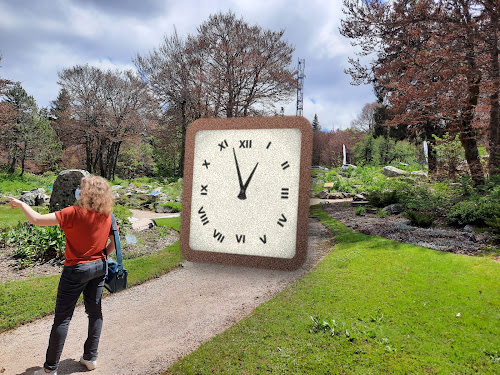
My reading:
{"hour": 12, "minute": 57}
